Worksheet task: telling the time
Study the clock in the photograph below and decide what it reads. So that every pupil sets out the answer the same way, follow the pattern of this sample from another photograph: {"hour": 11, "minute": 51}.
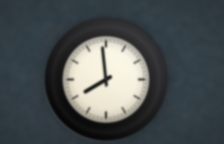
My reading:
{"hour": 7, "minute": 59}
